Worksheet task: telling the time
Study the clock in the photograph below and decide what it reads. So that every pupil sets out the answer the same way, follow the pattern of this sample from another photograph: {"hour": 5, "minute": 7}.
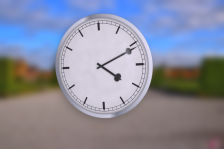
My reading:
{"hour": 4, "minute": 11}
